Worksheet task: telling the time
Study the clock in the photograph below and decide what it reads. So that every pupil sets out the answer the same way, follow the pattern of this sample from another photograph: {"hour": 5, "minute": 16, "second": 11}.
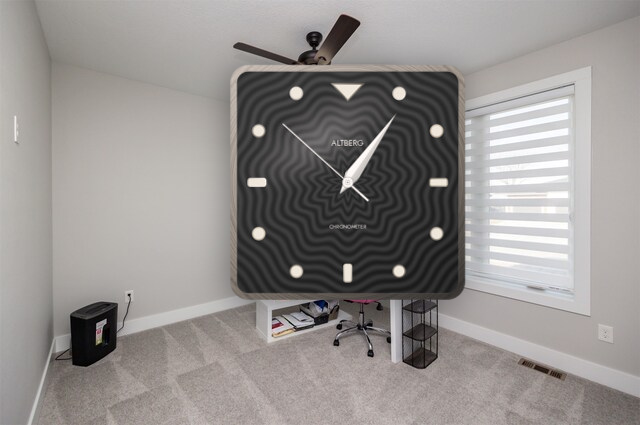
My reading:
{"hour": 1, "minute": 5, "second": 52}
